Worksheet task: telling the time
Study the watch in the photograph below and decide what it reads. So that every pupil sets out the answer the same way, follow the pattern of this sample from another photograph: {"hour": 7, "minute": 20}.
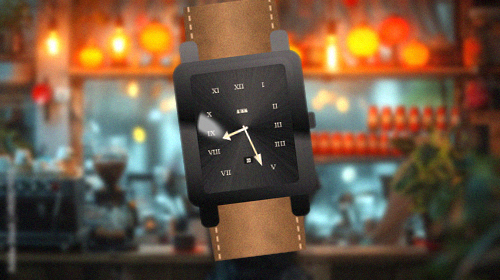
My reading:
{"hour": 8, "minute": 27}
